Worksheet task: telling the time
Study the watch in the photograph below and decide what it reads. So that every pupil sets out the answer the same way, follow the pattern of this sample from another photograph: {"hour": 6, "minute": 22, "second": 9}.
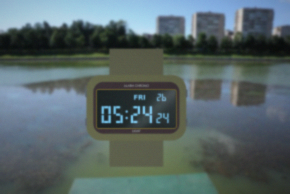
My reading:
{"hour": 5, "minute": 24, "second": 24}
